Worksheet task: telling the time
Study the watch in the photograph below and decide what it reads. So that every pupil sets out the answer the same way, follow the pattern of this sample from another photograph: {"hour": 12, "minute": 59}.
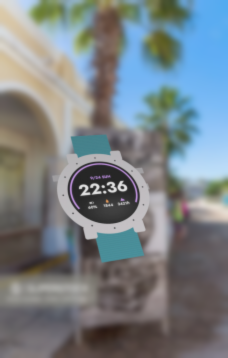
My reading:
{"hour": 22, "minute": 36}
